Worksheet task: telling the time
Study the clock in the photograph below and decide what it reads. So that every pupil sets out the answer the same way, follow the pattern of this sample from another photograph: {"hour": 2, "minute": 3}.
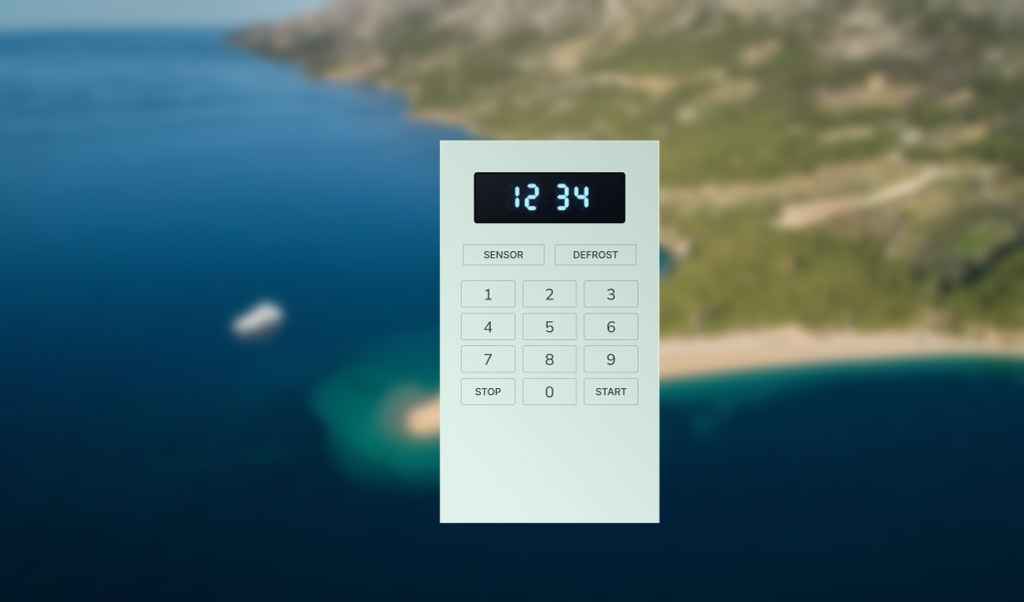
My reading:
{"hour": 12, "minute": 34}
